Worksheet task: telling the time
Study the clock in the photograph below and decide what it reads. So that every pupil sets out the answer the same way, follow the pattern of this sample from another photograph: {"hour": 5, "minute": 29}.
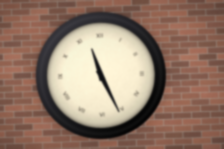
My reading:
{"hour": 11, "minute": 26}
